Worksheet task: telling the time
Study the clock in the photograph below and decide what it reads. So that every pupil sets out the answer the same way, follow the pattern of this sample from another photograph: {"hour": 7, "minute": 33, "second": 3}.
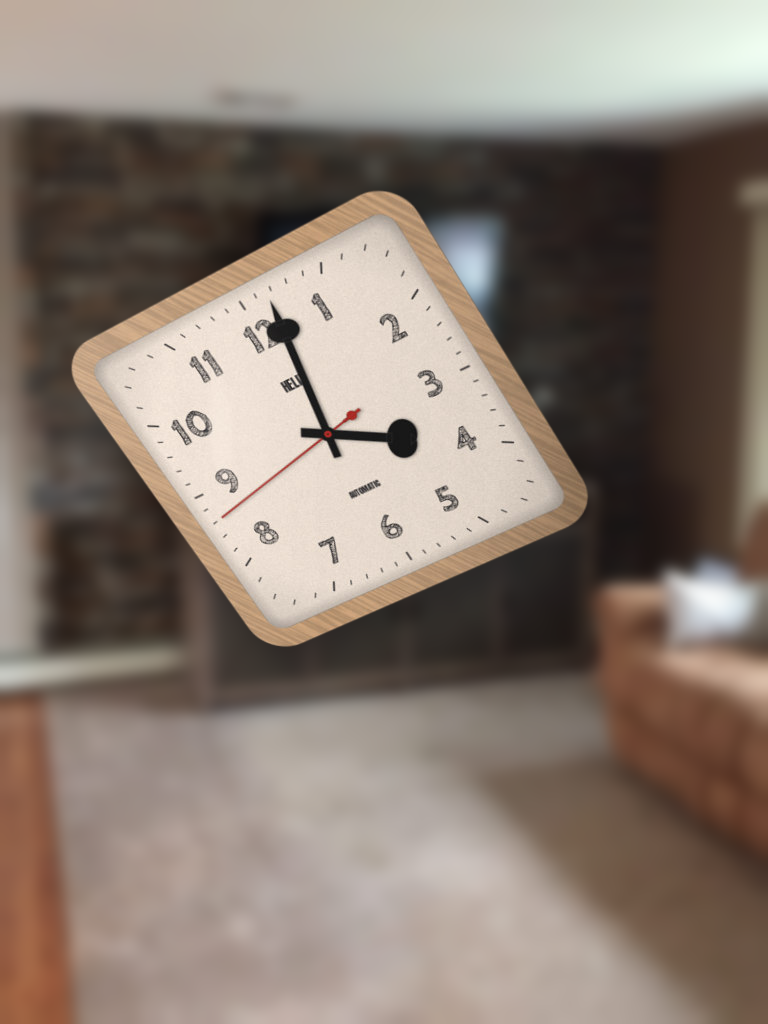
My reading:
{"hour": 4, "minute": 1, "second": 43}
